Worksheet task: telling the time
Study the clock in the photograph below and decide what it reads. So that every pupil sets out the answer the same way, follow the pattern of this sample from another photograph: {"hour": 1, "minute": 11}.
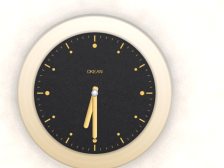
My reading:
{"hour": 6, "minute": 30}
